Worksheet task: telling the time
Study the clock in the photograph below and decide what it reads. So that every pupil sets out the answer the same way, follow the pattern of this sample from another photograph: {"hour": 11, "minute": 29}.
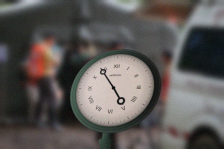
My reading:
{"hour": 4, "minute": 54}
